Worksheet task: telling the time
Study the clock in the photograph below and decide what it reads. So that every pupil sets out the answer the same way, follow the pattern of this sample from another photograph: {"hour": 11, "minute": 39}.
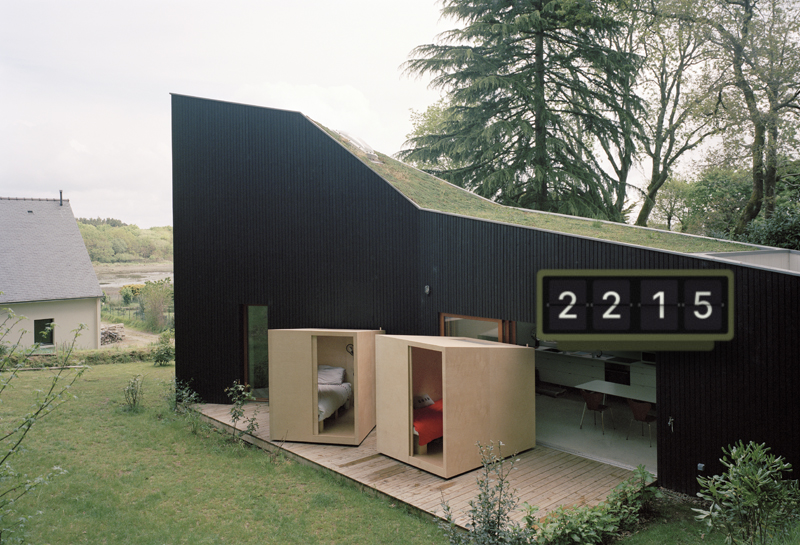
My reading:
{"hour": 22, "minute": 15}
